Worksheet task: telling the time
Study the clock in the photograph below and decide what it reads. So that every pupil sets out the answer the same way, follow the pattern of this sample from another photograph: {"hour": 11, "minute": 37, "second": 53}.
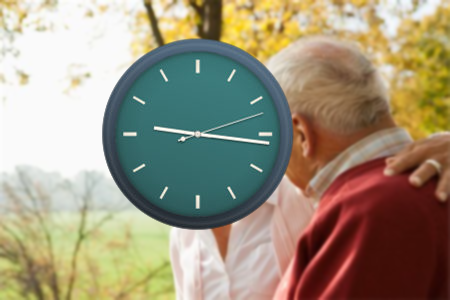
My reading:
{"hour": 9, "minute": 16, "second": 12}
